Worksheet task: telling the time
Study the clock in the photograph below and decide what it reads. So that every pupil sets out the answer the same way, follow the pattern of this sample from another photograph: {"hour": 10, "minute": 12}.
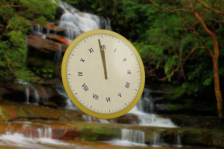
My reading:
{"hour": 11, "minute": 59}
